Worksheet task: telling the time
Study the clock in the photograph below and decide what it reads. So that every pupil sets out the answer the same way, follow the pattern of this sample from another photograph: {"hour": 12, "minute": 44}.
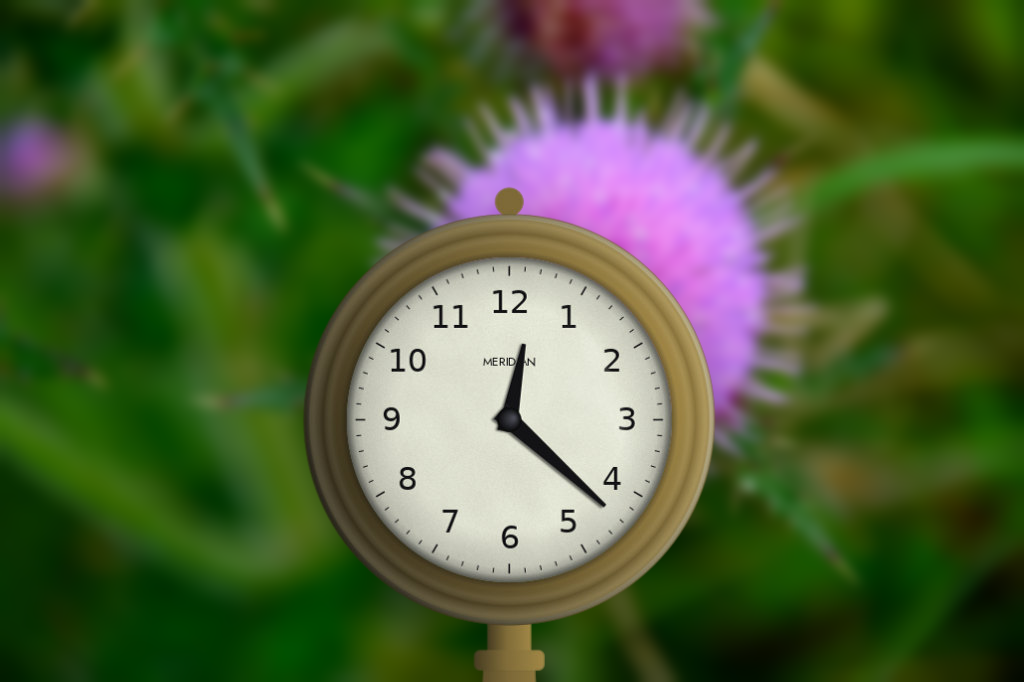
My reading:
{"hour": 12, "minute": 22}
